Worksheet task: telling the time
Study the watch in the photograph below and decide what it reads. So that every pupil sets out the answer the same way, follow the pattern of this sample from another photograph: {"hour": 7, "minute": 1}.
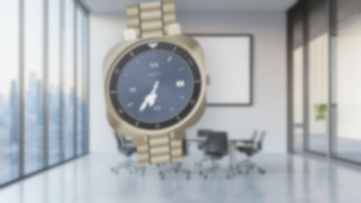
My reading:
{"hour": 6, "minute": 36}
